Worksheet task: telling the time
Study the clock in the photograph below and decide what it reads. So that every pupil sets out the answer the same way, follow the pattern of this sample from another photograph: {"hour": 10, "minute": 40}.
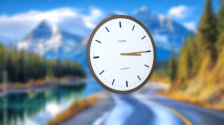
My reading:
{"hour": 3, "minute": 15}
